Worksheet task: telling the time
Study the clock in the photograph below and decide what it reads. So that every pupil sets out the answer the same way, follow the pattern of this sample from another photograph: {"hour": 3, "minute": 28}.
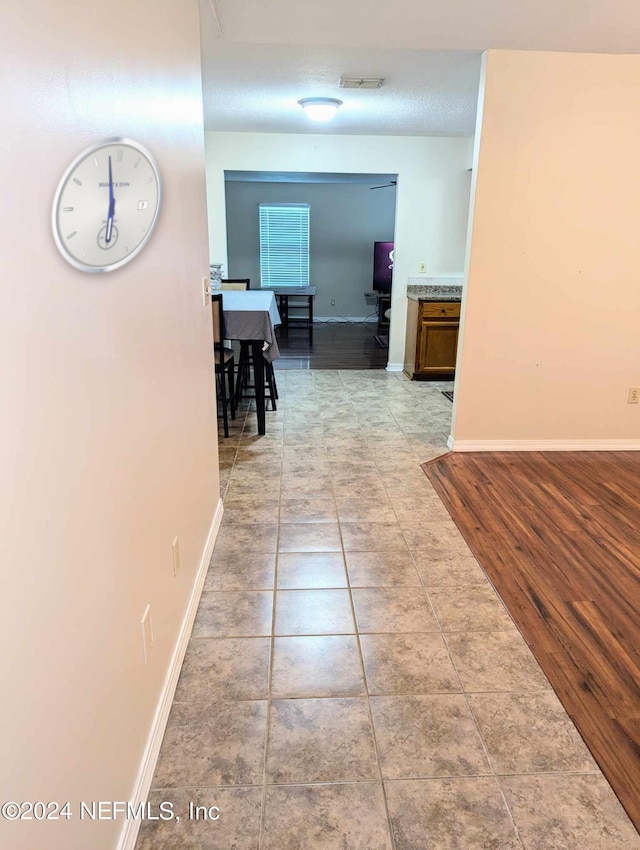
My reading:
{"hour": 5, "minute": 58}
